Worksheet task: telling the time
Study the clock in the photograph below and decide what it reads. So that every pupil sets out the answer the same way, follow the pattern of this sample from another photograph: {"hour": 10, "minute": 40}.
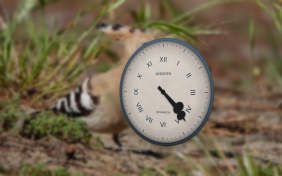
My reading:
{"hour": 4, "minute": 23}
